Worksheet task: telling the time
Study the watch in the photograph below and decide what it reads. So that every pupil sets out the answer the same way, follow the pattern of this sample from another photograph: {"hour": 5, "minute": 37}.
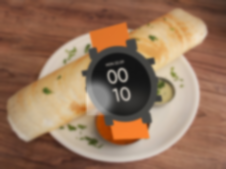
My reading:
{"hour": 0, "minute": 10}
